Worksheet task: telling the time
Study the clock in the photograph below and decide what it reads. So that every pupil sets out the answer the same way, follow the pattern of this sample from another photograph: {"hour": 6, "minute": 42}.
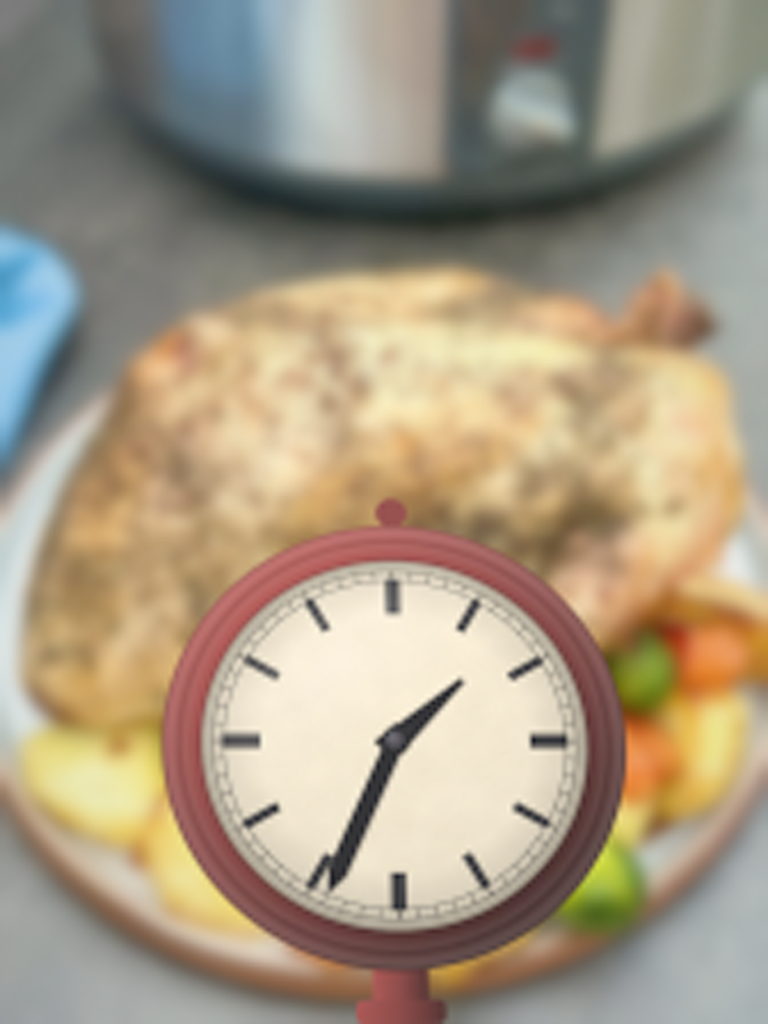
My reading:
{"hour": 1, "minute": 34}
